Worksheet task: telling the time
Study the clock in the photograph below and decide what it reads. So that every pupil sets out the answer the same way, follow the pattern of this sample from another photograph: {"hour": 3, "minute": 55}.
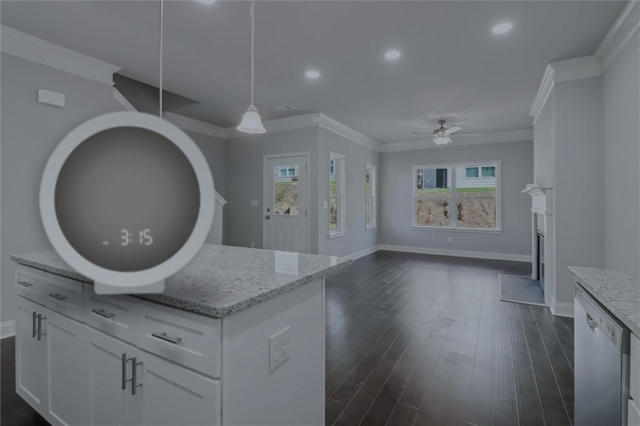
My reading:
{"hour": 3, "minute": 15}
